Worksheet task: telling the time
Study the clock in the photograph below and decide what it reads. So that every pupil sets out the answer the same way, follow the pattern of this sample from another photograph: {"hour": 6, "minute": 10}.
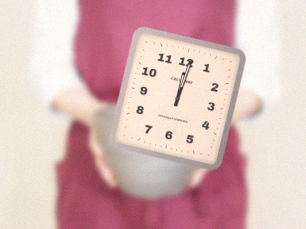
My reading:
{"hour": 12, "minute": 1}
